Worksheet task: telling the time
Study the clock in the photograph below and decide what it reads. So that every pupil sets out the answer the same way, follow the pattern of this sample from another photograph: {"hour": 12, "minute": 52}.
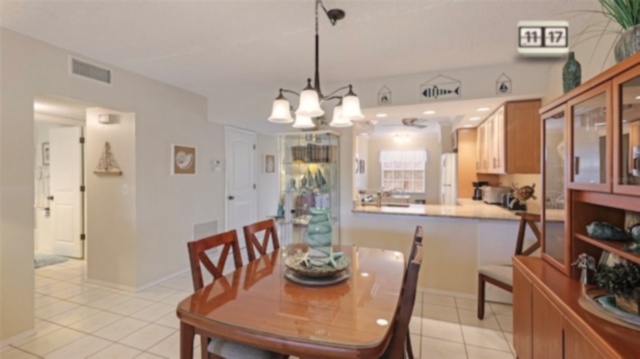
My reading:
{"hour": 11, "minute": 17}
